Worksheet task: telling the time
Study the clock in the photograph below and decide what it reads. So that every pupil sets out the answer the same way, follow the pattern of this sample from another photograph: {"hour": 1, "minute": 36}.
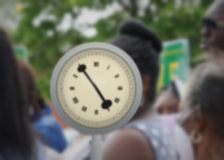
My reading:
{"hour": 4, "minute": 54}
